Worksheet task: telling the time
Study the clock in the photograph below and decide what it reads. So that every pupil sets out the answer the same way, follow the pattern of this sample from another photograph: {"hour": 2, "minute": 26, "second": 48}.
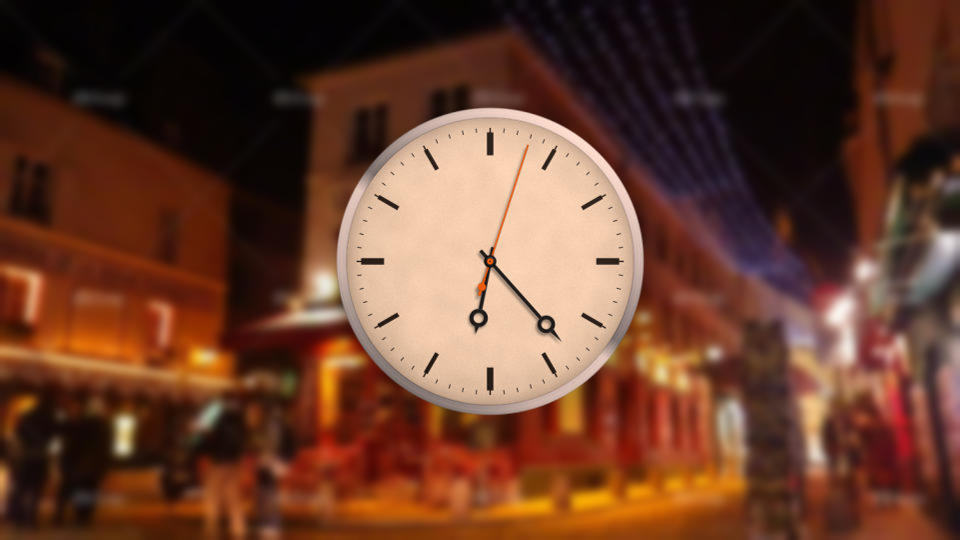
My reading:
{"hour": 6, "minute": 23, "second": 3}
